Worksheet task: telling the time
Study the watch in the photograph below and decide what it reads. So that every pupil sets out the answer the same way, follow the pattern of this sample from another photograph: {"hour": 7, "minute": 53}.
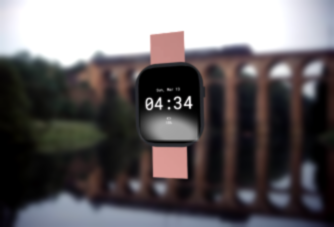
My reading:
{"hour": 4, "minute": 34}
